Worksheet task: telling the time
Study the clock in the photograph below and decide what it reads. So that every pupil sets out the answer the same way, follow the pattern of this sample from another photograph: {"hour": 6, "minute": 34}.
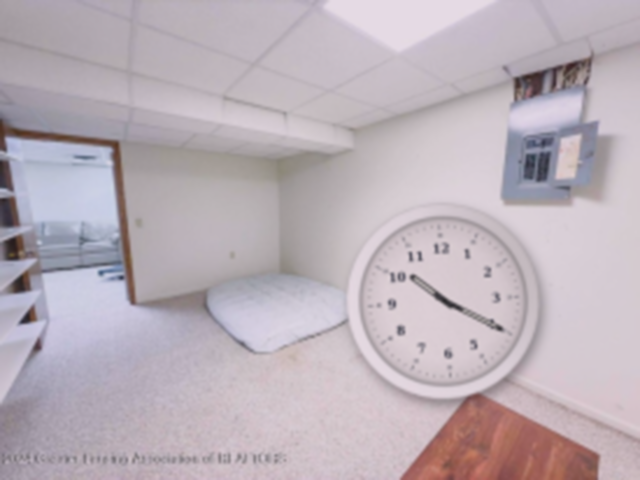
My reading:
{"hour": 10, "minute": 20}
